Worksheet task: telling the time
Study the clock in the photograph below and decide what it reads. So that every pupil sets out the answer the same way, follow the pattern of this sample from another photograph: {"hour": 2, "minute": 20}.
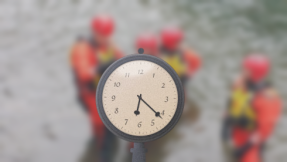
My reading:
{"hour": 6, "minute": 22}
